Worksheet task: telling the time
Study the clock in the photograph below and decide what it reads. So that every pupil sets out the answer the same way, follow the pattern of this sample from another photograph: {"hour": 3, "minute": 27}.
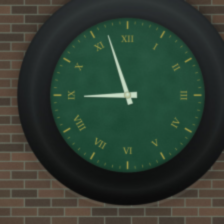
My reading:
{"hour": 8, "minute": 57}
